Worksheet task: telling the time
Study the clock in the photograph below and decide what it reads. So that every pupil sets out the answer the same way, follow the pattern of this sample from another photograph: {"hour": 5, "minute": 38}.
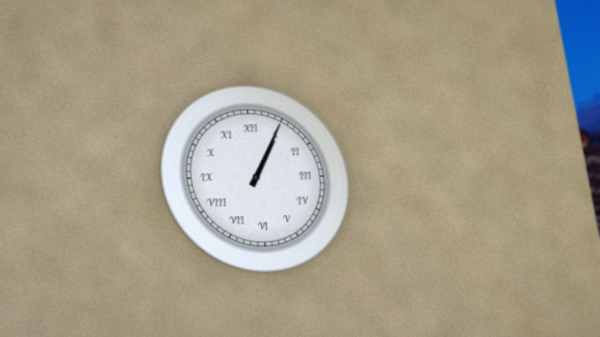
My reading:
{"hour": 1, "minute": 5}
